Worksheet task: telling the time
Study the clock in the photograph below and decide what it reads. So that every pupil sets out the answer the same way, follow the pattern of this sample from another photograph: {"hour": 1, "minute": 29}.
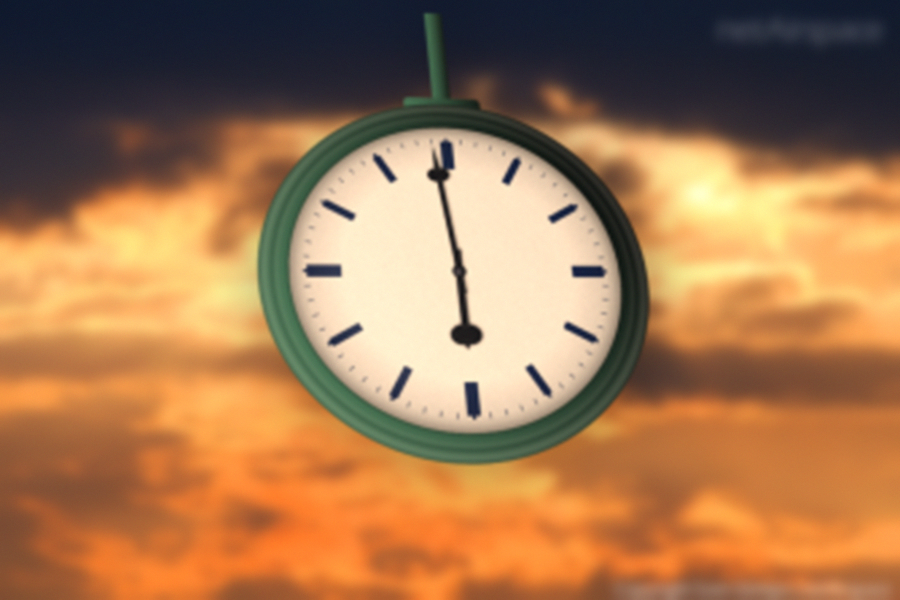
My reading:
{"hour": 5, "minute": 59}
